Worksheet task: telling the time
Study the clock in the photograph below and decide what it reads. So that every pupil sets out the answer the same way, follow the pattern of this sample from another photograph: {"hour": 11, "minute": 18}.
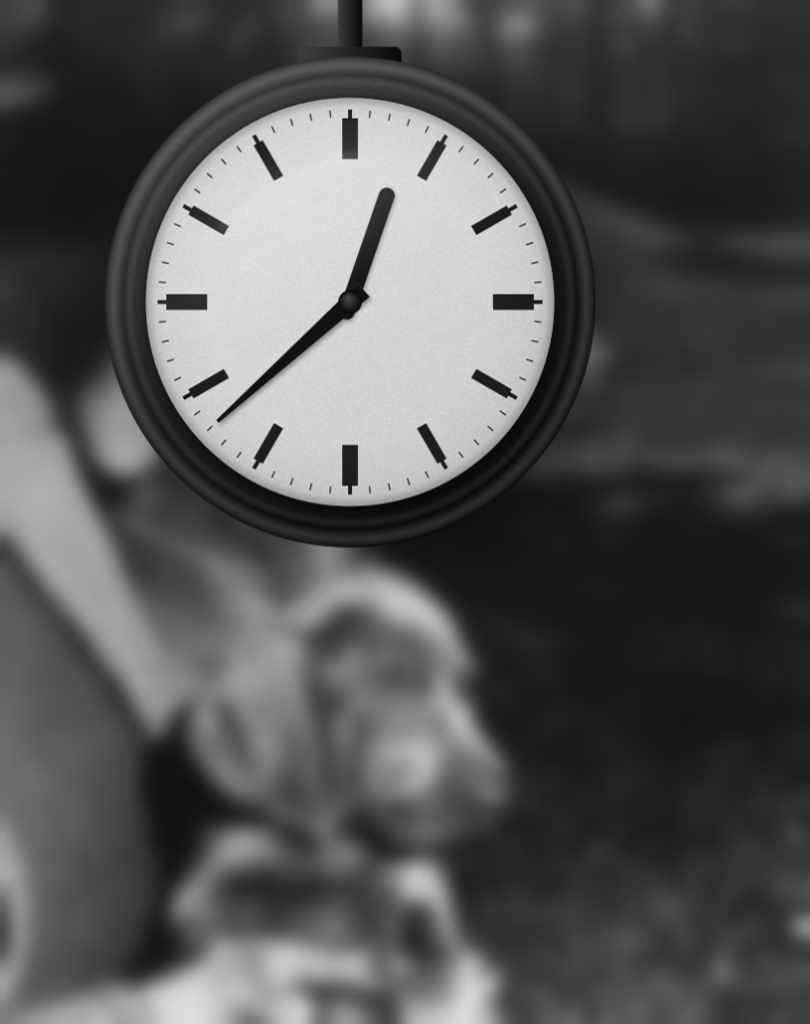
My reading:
{"hour": 12, "minute": 38}
